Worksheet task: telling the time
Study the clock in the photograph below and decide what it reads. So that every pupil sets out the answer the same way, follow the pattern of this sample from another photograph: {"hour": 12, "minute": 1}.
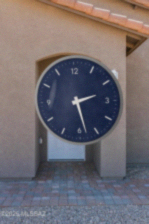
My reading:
{"hour": 2, "minute": 28}
